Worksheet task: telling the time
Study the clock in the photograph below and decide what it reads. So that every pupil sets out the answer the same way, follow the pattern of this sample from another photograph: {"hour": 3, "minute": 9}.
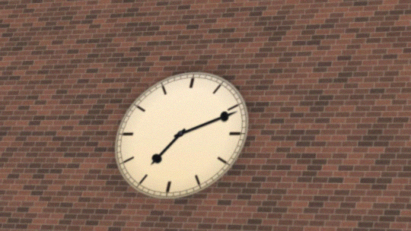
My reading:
{"hour": 7, "minute": 11}
